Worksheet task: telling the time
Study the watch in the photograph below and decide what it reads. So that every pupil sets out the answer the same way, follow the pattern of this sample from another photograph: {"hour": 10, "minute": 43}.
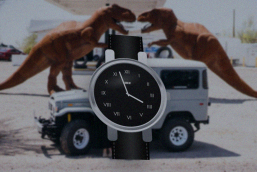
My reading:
{"hour": 3, "minute": 57}
